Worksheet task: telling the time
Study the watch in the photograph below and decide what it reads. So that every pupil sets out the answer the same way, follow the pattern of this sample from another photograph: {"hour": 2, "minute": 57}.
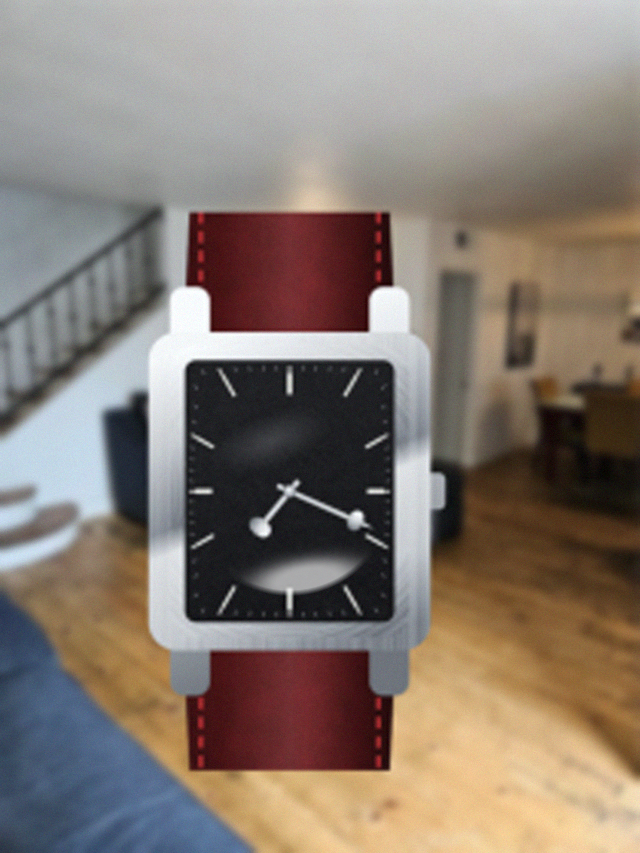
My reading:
{"hour": 7, "minute": 19}
